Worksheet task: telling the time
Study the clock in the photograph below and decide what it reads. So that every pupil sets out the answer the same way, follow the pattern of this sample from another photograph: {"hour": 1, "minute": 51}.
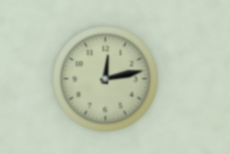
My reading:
{"hour": 12, "minute": 13}
